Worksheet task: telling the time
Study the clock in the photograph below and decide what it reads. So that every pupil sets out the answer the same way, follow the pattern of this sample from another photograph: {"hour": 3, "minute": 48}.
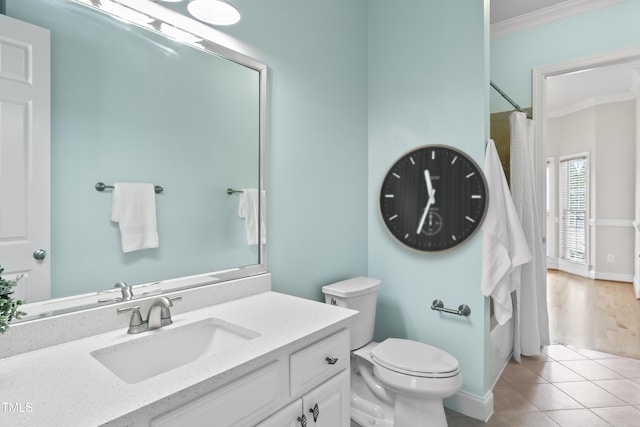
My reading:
{"hour": 11, "minute": 33}
